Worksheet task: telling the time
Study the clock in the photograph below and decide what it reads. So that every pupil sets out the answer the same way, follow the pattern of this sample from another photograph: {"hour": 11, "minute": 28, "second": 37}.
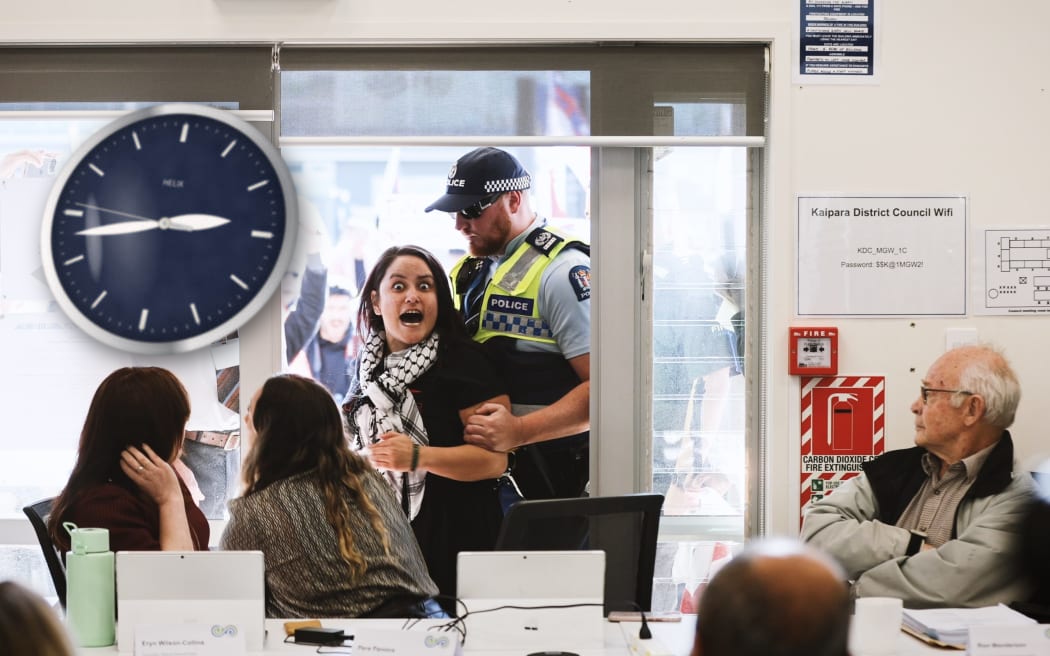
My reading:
{"hour": 2, "minute": 42, "second": 46}
